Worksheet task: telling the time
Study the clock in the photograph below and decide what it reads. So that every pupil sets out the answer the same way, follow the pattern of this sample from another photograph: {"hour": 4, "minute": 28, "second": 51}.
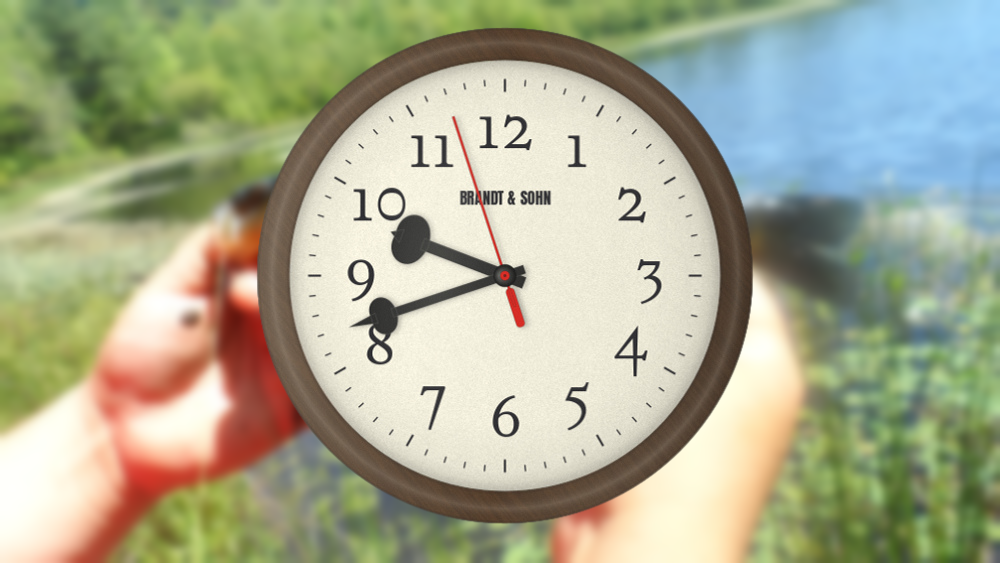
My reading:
{"hour": 9, "minute": 41, "second": 57}
